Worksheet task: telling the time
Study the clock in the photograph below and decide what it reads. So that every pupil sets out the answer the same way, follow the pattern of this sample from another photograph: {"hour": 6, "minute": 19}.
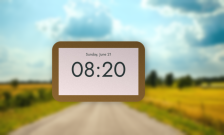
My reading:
{"hour": 8, "minute": 20}
